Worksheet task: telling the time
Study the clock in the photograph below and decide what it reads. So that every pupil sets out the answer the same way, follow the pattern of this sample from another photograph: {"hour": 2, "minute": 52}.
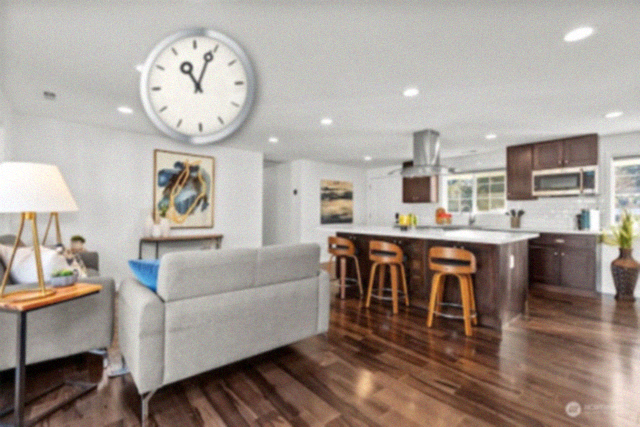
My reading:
{"hour": 11, "minute": 4}
